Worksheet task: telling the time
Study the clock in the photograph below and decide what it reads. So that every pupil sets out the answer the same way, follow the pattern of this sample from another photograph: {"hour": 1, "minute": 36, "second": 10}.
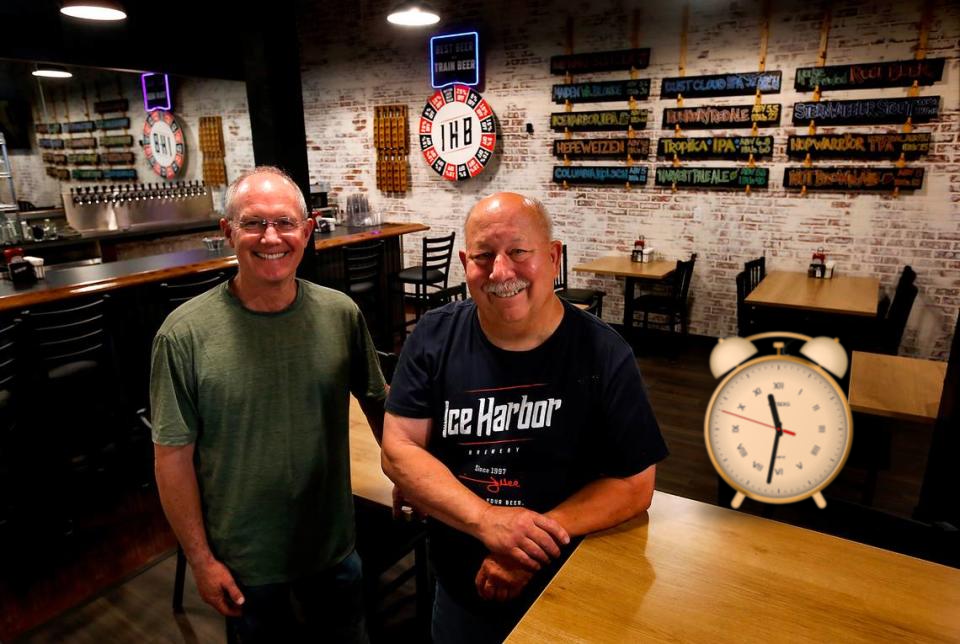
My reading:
{"hour": 11, "minute": 31, "second": 48}
